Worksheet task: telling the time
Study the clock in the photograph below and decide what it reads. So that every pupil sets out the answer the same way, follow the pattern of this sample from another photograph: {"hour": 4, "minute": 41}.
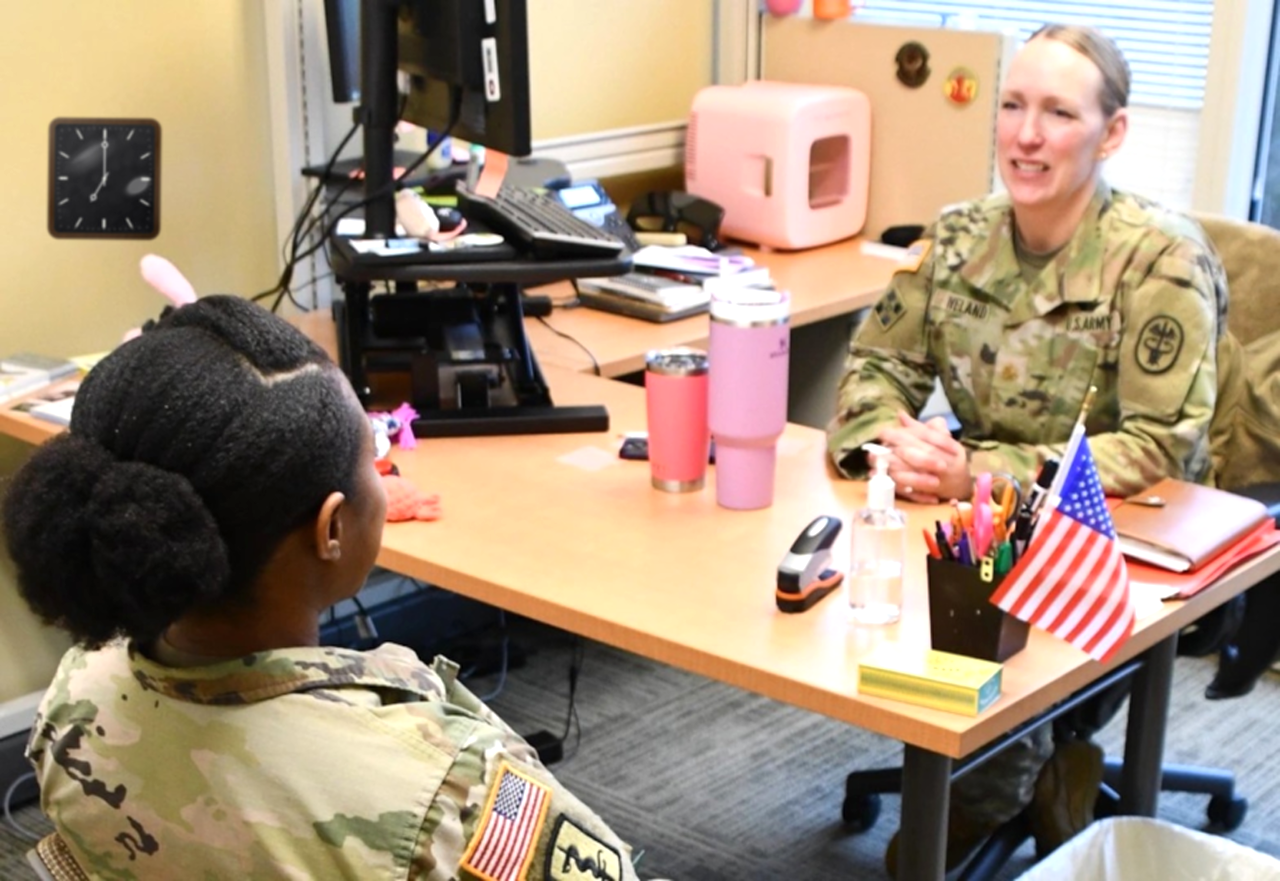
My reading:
{"hour": 7, "minute": 0}
